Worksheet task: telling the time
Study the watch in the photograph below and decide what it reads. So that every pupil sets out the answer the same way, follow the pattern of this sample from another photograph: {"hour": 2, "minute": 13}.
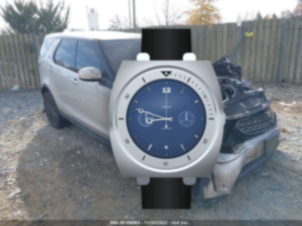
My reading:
{"hour": 8, "minute": 48}
